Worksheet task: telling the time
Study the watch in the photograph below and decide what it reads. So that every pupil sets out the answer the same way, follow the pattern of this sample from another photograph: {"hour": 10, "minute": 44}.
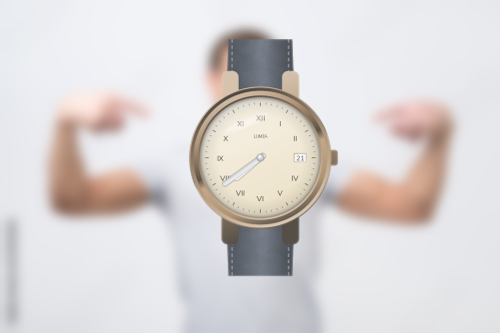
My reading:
{"hour": 7, "minute": 39}
